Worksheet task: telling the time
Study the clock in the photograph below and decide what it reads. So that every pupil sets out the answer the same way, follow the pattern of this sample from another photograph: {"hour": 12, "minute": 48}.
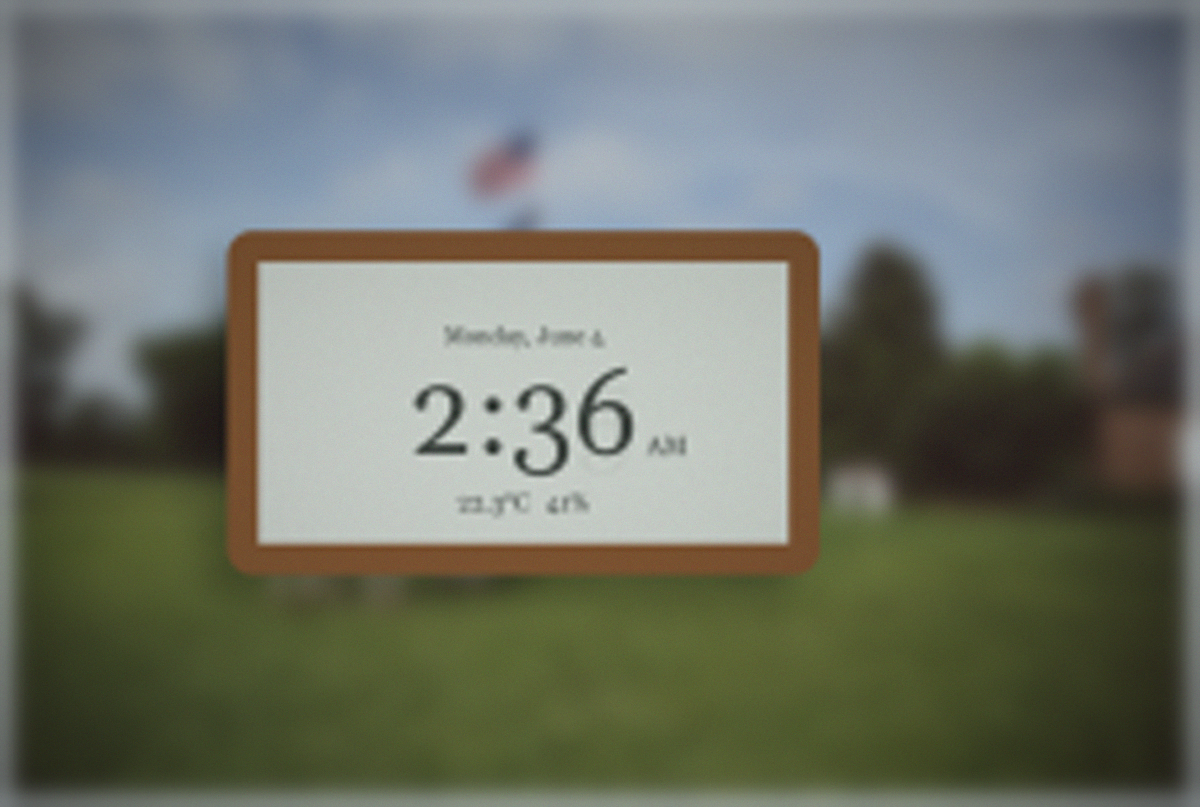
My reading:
{"hour": 2, "minute": 36}
